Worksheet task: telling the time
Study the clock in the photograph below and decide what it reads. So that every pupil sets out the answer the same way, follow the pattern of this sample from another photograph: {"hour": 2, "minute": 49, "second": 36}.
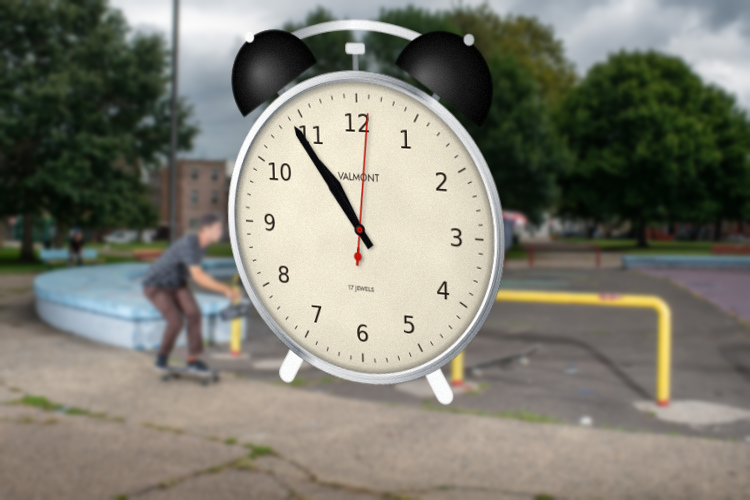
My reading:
{"hour": 10, "minute": 54, "second": 1}
